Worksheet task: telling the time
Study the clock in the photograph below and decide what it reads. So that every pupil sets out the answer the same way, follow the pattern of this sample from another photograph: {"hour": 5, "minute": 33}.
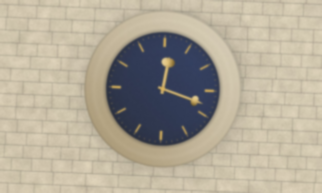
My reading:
{"hour": 12, "minute": 18}
